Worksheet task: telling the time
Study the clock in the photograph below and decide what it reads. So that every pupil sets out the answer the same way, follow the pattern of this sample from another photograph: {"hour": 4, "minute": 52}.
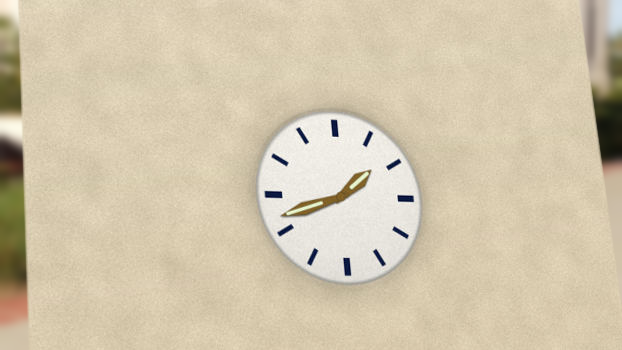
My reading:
{"hour": 1, "minute": 42}
